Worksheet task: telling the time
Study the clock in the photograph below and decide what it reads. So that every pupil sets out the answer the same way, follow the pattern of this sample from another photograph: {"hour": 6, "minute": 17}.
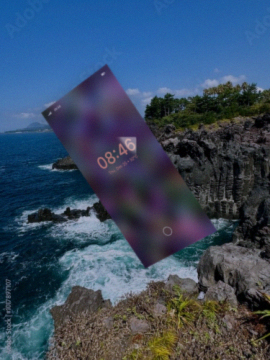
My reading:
{"hour": 8, "minute": 46}
